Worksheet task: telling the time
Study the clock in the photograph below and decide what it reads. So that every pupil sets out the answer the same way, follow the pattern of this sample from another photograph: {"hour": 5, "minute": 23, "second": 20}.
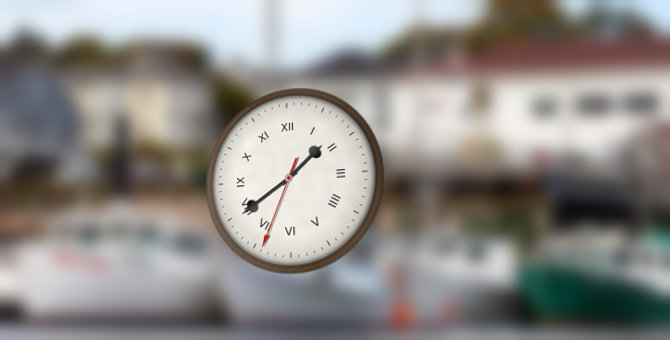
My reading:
{"hour": 1, "minute": 39, "second": 34}
